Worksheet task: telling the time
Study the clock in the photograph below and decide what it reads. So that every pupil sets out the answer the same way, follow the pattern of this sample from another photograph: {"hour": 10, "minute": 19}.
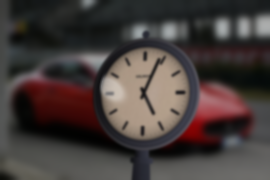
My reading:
{"hour": 5, "minute": 4}
